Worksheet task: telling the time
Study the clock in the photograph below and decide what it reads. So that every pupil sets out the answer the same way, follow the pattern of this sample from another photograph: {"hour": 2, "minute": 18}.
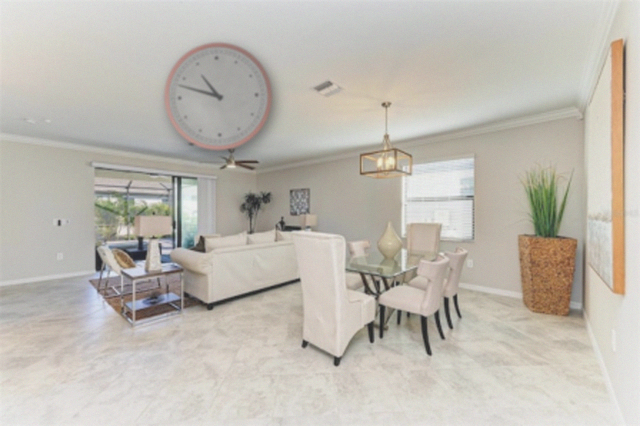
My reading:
{"hour": 10, "minute": 48}
